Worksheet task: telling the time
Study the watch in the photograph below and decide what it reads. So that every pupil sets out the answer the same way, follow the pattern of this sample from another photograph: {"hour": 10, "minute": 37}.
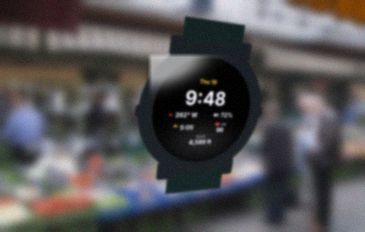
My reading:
{"hour": 9, "minute": 48}
